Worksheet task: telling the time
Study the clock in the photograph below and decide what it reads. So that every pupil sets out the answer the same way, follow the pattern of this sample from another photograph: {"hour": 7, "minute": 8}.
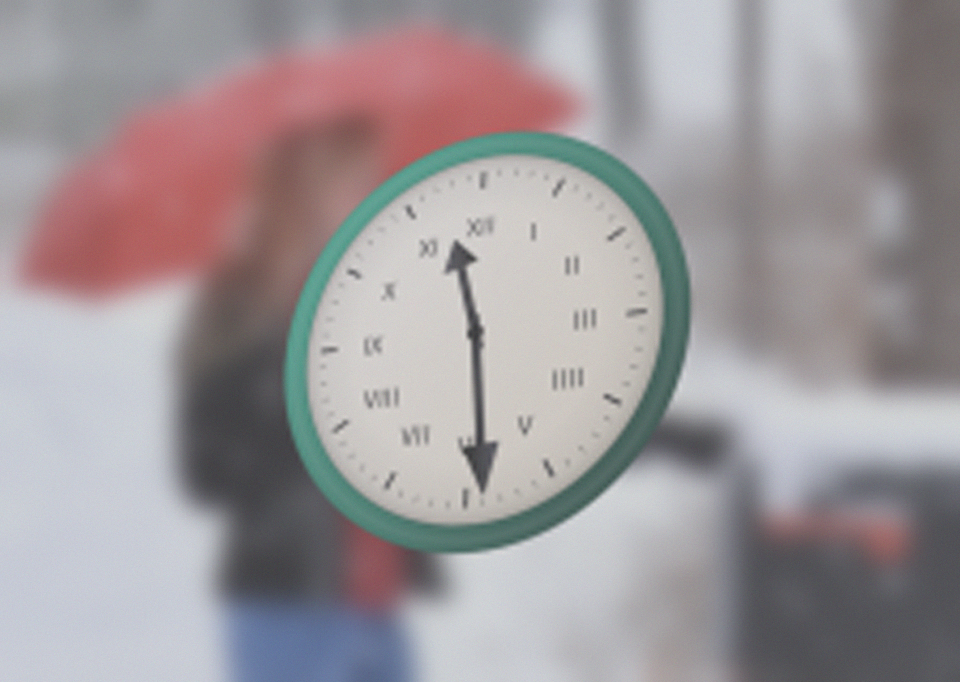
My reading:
{"hour": 11, "minute": 29}
